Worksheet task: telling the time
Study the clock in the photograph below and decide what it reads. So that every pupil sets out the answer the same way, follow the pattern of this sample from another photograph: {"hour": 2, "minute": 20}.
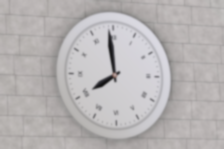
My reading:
{"hour": 7, "minute": 59}
